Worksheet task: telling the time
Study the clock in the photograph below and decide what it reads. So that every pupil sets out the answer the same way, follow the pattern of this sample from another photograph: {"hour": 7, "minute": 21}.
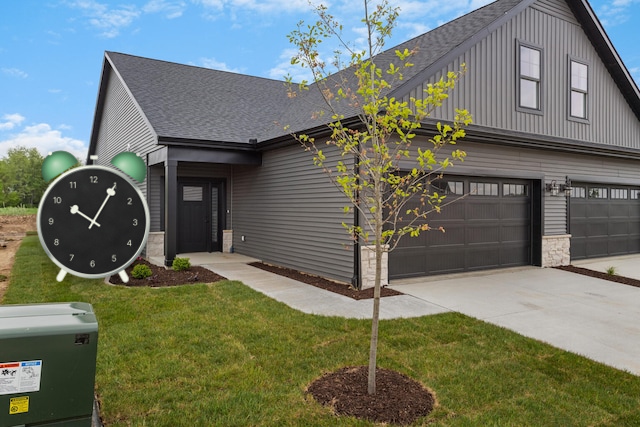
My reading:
{"hour": 10, "minute": 5}
